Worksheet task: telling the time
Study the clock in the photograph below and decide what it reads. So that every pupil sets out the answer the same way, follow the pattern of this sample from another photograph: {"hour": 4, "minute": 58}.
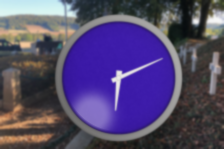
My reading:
{"hour": 6, "minute": 11}
